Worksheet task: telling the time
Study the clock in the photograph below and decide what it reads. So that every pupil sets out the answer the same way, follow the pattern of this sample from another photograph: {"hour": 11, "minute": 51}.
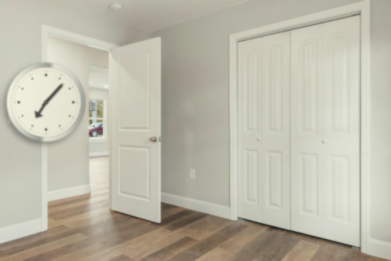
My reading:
{"hour": 7, "minute": 7}
